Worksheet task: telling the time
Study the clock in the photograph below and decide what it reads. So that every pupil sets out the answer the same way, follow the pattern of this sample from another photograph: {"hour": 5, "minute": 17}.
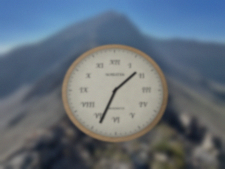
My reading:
{"hour": 1, "minute": 34}
